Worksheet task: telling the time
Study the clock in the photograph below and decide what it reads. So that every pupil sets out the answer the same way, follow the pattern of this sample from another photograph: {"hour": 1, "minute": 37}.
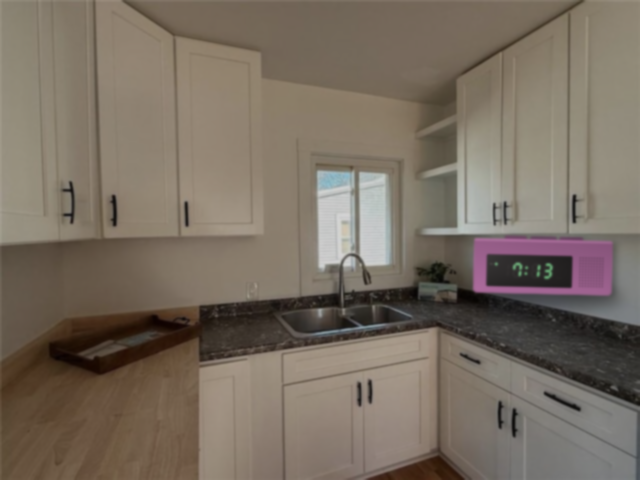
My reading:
{"hour": 7, "minute": 13}
